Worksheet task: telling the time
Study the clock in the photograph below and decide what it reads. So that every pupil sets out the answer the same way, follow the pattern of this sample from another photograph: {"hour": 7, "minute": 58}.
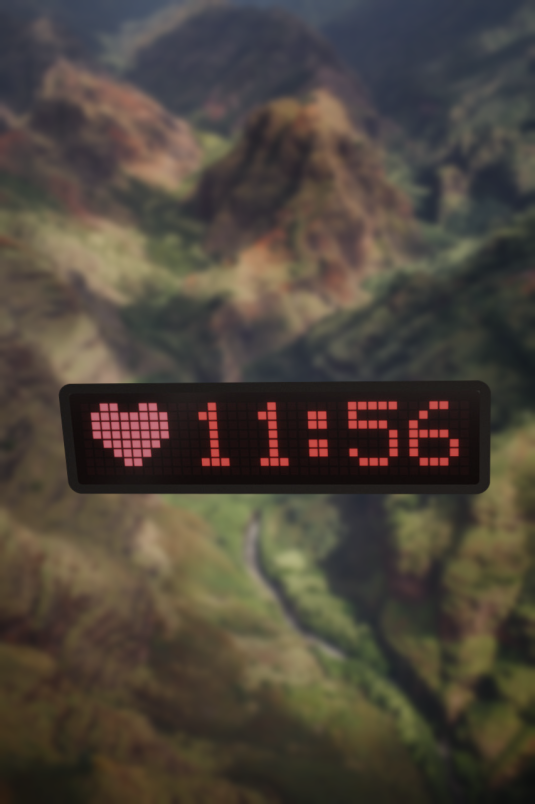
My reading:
{"hour": 11, "minute": 56}
